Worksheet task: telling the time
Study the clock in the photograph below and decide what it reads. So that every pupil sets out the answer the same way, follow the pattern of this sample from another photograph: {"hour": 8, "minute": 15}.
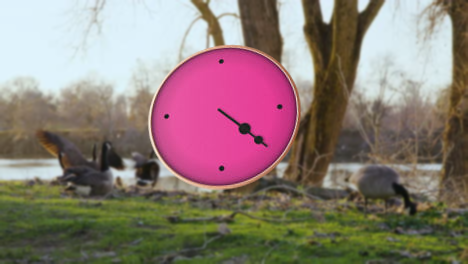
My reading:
{"hour": 4, "minute": 22}
